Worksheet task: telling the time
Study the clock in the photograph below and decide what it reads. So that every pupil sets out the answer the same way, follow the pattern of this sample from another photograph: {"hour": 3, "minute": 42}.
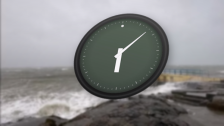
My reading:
{"hour": 6, "minute": 8}
